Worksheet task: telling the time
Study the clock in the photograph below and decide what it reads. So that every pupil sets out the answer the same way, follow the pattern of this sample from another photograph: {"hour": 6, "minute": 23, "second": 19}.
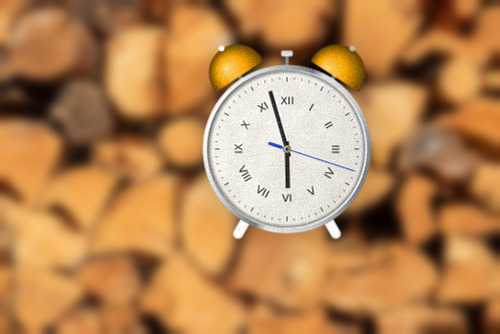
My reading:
{"hour": 5, "minute": 57, "second": 18}
